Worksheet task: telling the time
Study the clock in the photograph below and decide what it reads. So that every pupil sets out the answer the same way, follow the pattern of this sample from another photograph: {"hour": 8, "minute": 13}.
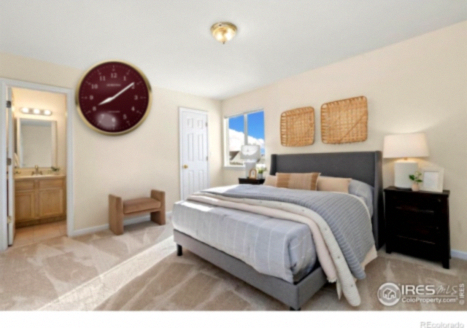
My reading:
{"hour": 8, "minute": 9}
